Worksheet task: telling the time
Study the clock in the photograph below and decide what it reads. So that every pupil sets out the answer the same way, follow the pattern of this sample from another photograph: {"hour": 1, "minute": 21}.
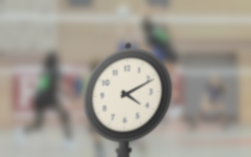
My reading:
{"hour": 4, "minute": 11}
